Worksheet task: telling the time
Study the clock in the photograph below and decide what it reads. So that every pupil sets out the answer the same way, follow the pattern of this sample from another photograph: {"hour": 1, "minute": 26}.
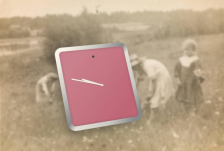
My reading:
{"hour": 9, "minute": 48}
